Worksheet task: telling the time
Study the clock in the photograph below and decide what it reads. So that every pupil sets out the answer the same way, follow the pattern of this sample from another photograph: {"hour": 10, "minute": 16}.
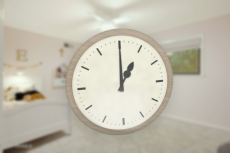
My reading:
{"hour": 1, "minute": 0}
